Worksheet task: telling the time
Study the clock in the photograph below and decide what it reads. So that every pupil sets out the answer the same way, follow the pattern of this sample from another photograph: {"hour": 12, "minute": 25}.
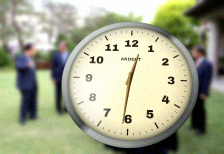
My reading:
{"hour": 12, "minute": 31}
